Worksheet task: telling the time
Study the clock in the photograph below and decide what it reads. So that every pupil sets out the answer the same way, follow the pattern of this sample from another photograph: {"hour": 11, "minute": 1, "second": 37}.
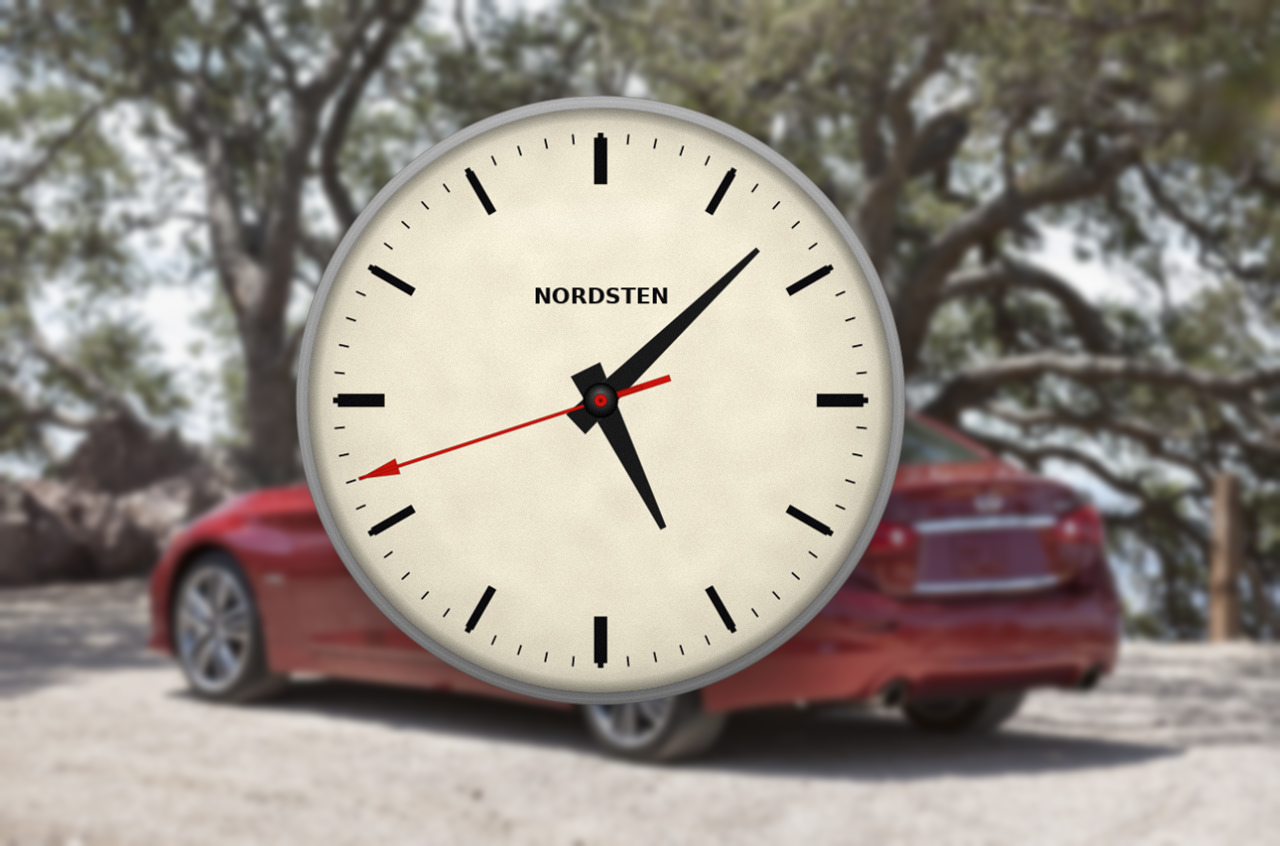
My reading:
{"hour": 5, "minute": 7, "second": 42}
